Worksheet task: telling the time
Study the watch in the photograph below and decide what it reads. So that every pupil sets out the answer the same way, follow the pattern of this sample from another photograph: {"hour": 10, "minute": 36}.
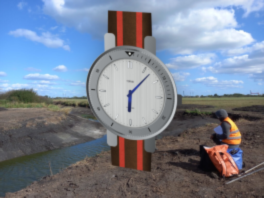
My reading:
{"hour": 6, "minute": 7}
